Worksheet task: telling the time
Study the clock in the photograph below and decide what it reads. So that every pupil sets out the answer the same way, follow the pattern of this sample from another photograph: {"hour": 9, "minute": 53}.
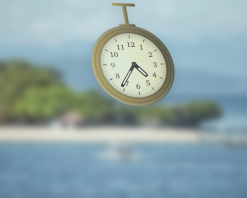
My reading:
{"hour": 4, "minute": 36}
